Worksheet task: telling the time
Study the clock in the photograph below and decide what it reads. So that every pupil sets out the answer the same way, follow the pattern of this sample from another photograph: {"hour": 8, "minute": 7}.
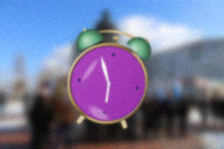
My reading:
{"hour": 5, "minute": 56}
